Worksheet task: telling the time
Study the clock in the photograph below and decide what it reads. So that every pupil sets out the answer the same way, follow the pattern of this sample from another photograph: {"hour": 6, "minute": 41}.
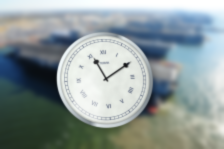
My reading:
{"hour": 11, "minute": 10}
